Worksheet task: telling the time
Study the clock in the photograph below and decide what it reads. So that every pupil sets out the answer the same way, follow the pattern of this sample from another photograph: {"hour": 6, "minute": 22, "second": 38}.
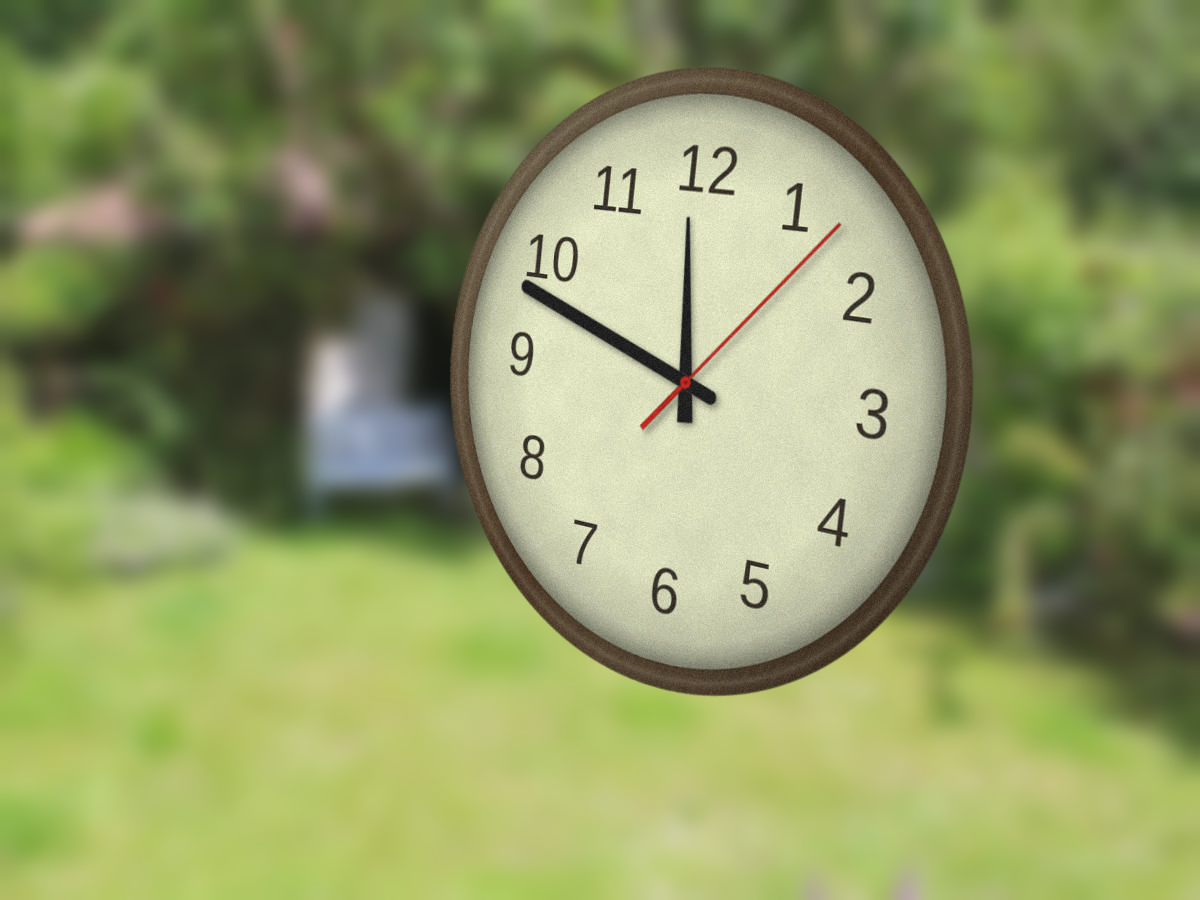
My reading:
{"hour": 11, "minute": 48, "second": 7}
